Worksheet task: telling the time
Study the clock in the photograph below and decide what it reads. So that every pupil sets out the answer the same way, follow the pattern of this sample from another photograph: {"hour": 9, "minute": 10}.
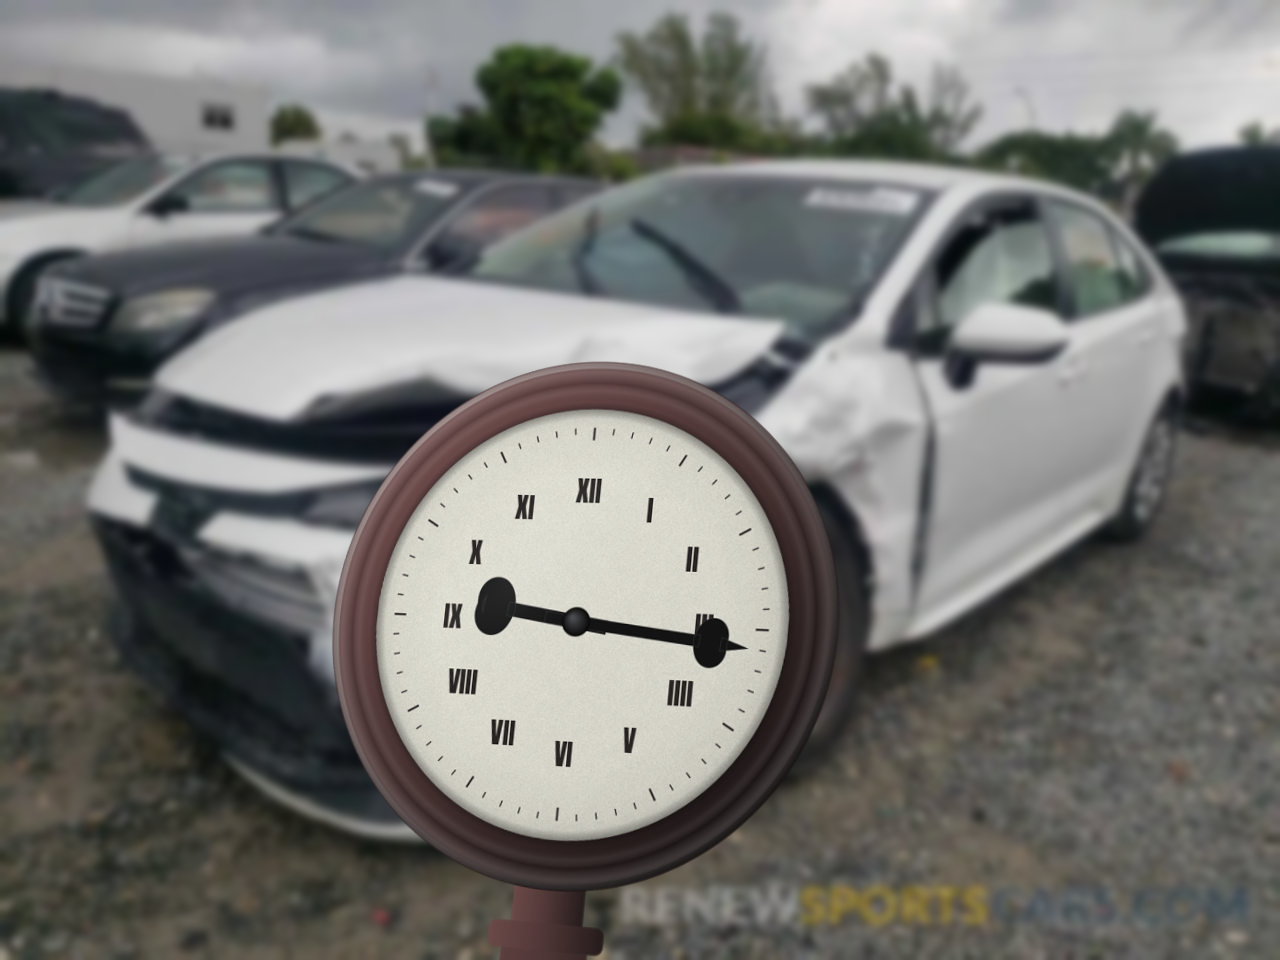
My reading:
{"hour": 9, "minute": 16}
